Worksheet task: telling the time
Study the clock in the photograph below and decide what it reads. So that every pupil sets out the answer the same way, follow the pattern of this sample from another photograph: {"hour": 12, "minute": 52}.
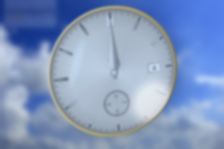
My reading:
{"hour": 12, "minute": 0}
